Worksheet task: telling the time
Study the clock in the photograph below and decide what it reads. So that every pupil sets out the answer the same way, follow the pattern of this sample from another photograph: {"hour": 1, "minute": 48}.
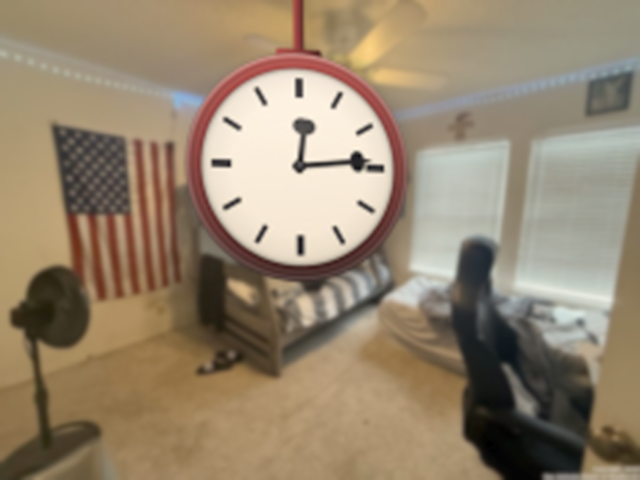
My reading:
{"hour": 12, "minute": 14}
